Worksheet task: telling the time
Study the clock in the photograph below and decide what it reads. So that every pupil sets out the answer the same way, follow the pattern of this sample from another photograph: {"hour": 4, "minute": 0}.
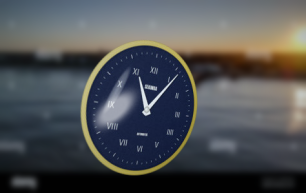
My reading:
{"hour": 11, "minute": 6}
